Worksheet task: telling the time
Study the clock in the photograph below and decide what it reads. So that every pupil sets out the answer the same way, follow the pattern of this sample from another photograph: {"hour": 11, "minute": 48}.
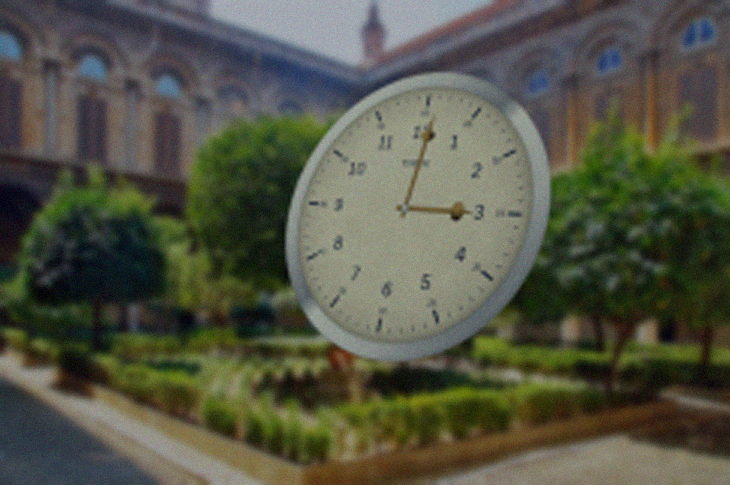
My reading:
{"hour": 3, "minute": 1}
